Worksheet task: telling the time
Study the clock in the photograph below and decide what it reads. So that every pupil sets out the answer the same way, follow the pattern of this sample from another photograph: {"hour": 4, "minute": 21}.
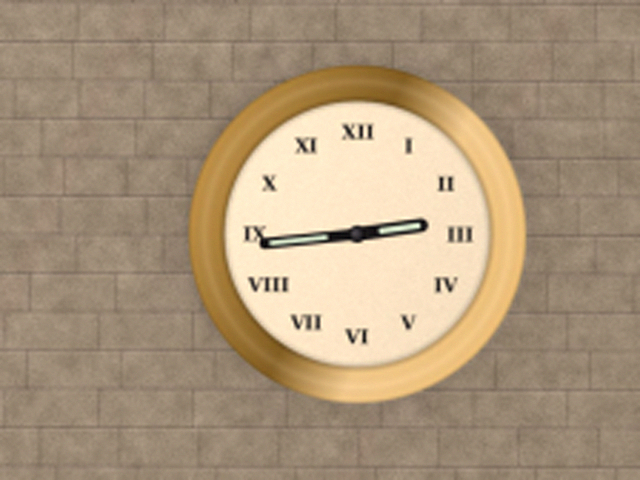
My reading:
{"hour": 2, "minute": 44}
